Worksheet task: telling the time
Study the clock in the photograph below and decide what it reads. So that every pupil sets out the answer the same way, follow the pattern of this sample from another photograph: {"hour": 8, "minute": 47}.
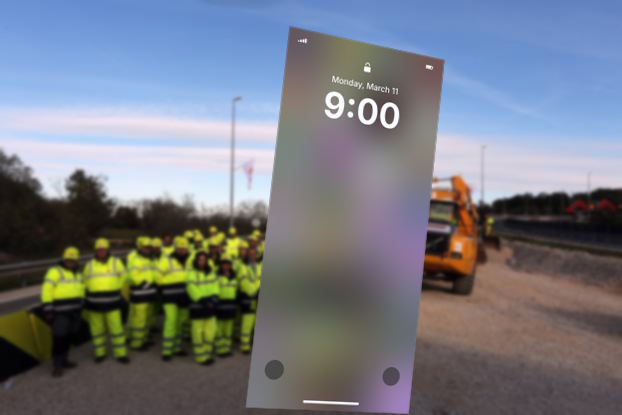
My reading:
{"hour": 9, "minute": 0}
